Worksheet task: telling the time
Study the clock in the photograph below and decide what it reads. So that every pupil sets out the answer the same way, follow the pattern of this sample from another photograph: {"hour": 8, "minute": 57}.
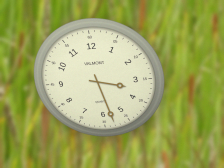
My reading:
{"hour": 3, "minute": 28}
